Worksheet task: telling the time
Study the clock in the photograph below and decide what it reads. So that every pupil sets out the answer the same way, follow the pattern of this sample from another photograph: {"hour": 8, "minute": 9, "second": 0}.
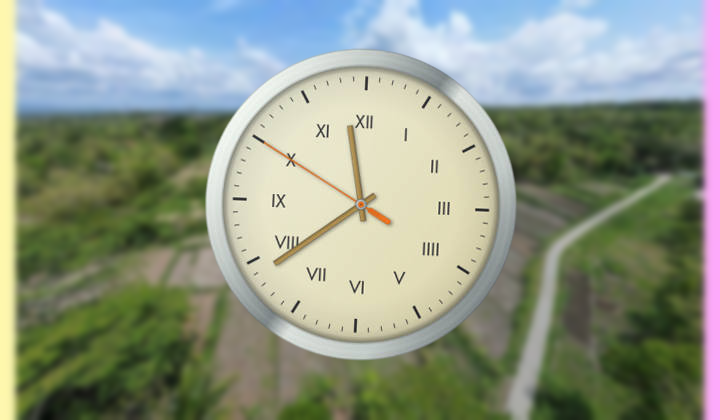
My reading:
{"hour": 11, "minute": 38, "second": 50}
